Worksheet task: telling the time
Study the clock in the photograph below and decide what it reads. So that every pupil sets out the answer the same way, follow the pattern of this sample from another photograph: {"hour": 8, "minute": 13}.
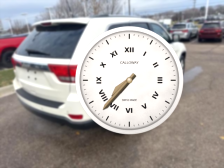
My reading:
{"hour": 7, "minute": 37}
